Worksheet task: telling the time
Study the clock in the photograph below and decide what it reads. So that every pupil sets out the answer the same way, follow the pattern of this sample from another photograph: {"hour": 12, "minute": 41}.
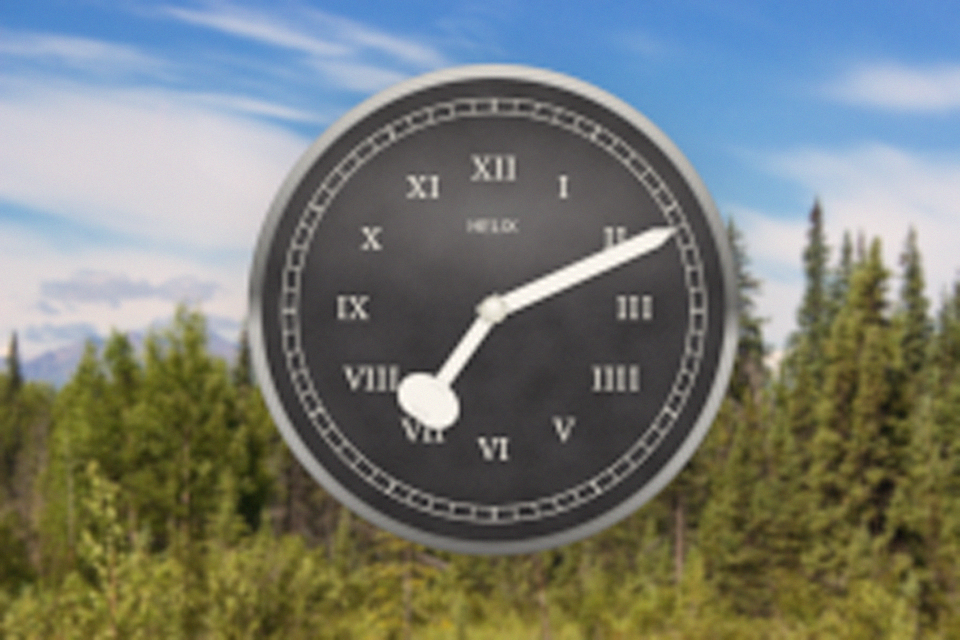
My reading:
{"hour": 7, "minute": 11}
